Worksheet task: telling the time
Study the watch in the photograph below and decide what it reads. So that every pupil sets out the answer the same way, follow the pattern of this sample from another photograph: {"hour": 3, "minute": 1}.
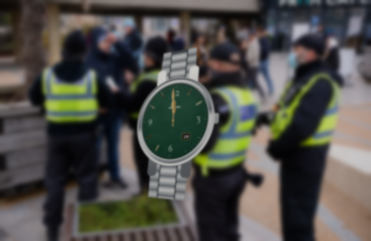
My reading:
{"hour": 11, "minute": 59}
